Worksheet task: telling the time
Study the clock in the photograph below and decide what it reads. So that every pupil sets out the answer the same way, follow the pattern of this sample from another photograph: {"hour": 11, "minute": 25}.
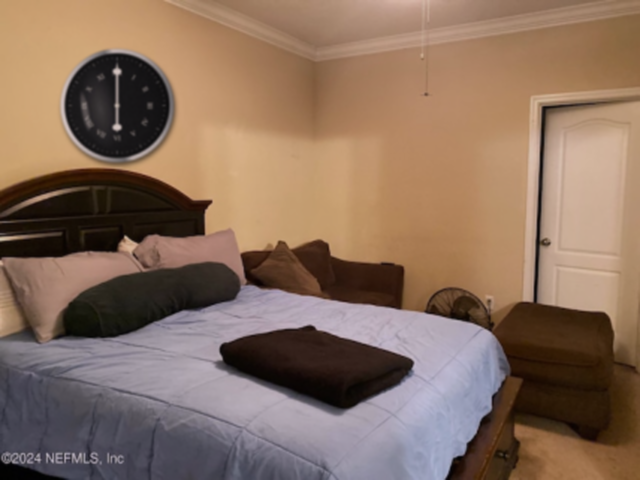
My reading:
{"hour": 6, "minute": 0}
